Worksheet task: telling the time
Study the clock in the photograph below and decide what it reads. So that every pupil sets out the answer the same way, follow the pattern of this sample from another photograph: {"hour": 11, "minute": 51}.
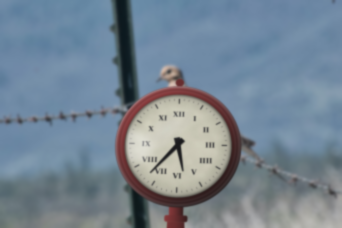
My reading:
{"hour": 5, "minute": 37}
